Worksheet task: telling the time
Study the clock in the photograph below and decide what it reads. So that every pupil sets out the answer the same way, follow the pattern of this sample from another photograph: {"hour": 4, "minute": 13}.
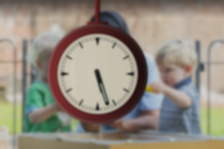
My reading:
{"hour": 5, "minute": 27}
